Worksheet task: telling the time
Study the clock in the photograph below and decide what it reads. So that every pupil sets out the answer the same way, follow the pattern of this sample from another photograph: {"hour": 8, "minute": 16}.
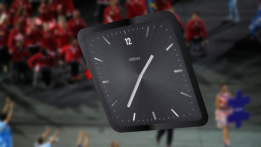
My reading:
{"hour": 1, "minute": 37}
